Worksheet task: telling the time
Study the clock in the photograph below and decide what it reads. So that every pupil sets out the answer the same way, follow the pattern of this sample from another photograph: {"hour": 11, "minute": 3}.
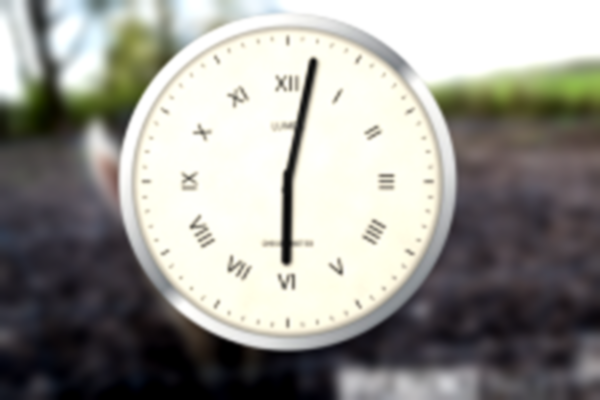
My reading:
{"hour": 6, "minute": 2}
